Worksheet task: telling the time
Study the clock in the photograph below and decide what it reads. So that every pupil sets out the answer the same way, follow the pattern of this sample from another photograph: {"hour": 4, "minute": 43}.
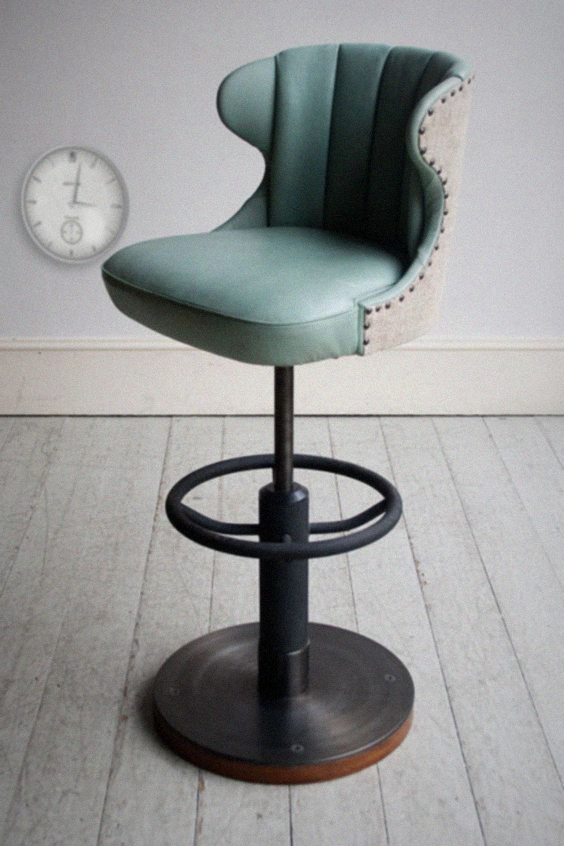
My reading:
{"hour": 3, "minute": 2}
